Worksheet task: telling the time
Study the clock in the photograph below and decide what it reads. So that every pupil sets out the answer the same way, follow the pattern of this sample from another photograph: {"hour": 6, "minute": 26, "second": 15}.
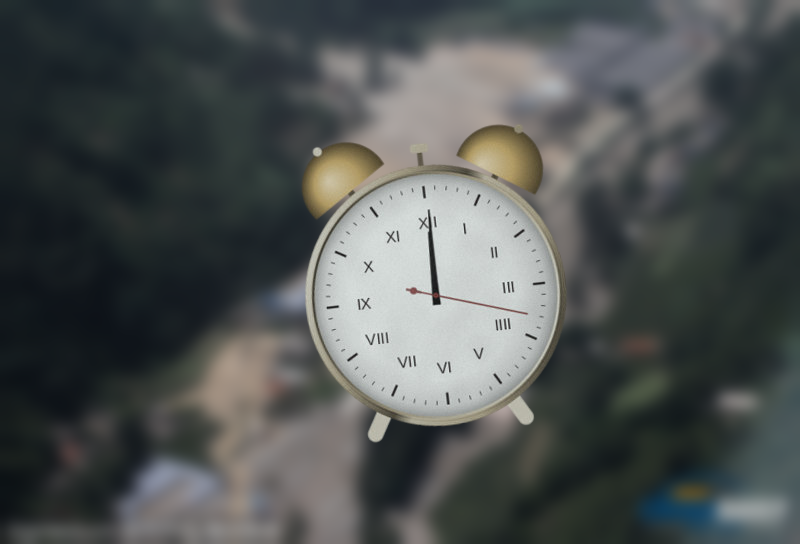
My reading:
{"hour": 12, "minute": 0, "second": 18}
